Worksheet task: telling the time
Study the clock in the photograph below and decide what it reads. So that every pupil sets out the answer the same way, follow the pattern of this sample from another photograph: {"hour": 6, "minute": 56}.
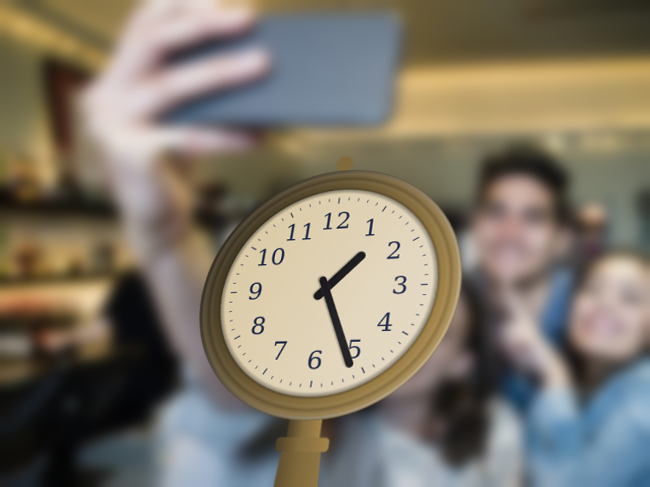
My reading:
{"hour": 1, "minute": 26}
